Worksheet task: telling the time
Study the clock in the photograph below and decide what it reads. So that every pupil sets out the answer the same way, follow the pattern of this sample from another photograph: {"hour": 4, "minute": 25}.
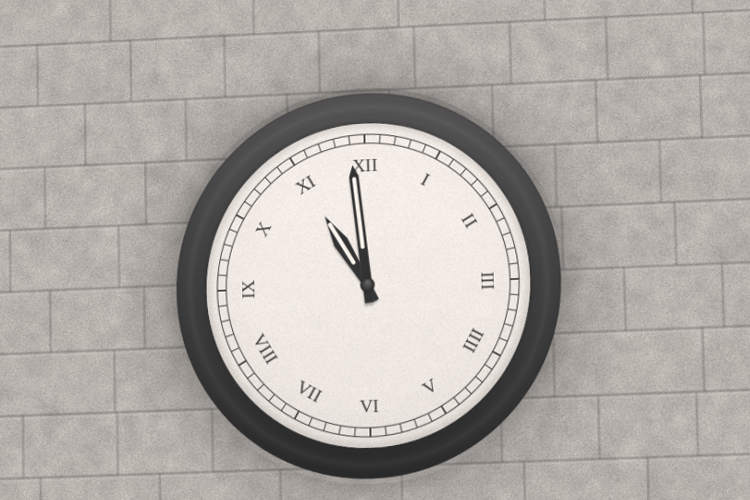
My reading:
{"hour": 10, "minute": 59}
